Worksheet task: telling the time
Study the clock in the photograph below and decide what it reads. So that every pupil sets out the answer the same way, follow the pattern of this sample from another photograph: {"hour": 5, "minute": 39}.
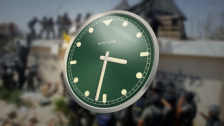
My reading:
{"hour": 3, "minute": 32}
